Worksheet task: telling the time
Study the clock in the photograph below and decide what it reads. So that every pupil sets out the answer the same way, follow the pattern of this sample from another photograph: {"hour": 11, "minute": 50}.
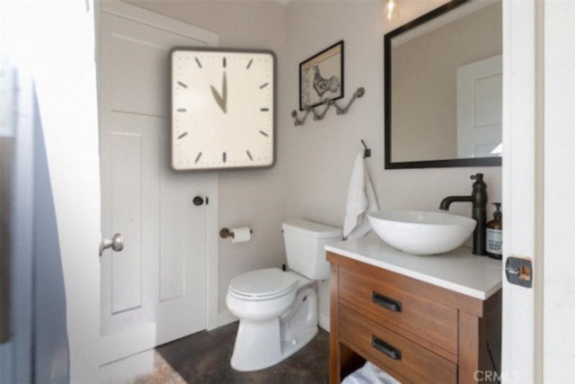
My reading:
{"hour": 11, "minute": 0}
